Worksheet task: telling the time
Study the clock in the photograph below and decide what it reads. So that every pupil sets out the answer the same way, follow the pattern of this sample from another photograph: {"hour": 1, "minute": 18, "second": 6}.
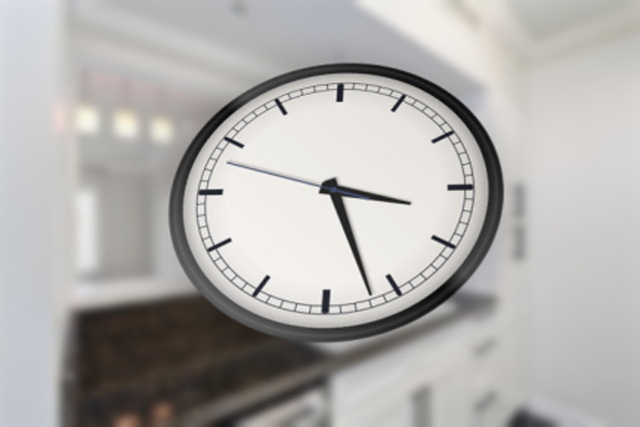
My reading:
{"hour": 3, "minute": 26, "second": 48}
